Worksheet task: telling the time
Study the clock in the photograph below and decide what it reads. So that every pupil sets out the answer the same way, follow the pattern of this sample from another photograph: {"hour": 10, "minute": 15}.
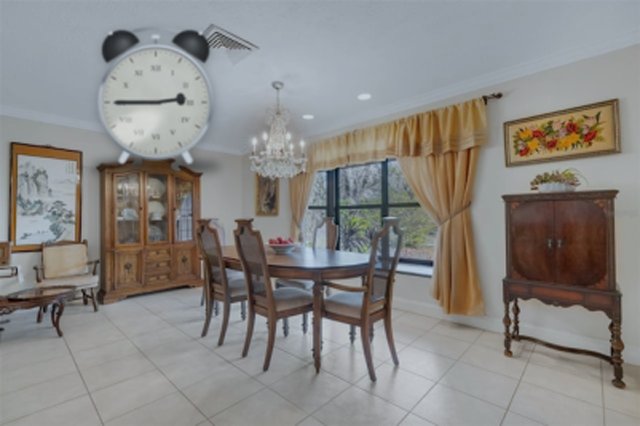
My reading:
{"hour": 2, "minute": 45}
